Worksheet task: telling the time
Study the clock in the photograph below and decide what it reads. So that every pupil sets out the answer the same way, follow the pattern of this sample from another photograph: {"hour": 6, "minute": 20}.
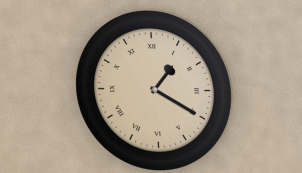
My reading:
{"hour": 1, "minute": 20}
